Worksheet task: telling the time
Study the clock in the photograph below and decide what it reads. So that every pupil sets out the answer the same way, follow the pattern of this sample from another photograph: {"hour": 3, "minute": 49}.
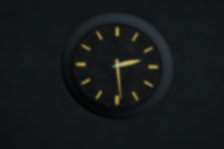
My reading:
{"hour": 2, "minute": 29}
